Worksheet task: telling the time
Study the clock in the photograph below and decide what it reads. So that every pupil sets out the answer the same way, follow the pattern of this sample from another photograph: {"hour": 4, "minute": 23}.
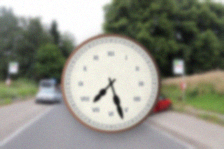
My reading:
{"hour": 7, "minute": 27}
